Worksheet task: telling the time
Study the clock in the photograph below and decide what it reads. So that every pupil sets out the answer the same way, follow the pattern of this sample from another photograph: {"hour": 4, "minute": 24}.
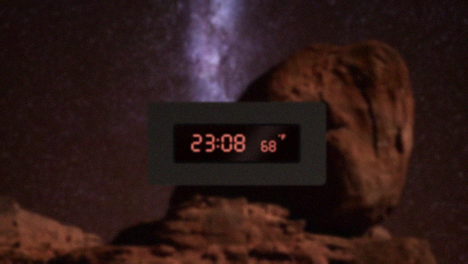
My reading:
{"hour": 23, "minute": 8}
